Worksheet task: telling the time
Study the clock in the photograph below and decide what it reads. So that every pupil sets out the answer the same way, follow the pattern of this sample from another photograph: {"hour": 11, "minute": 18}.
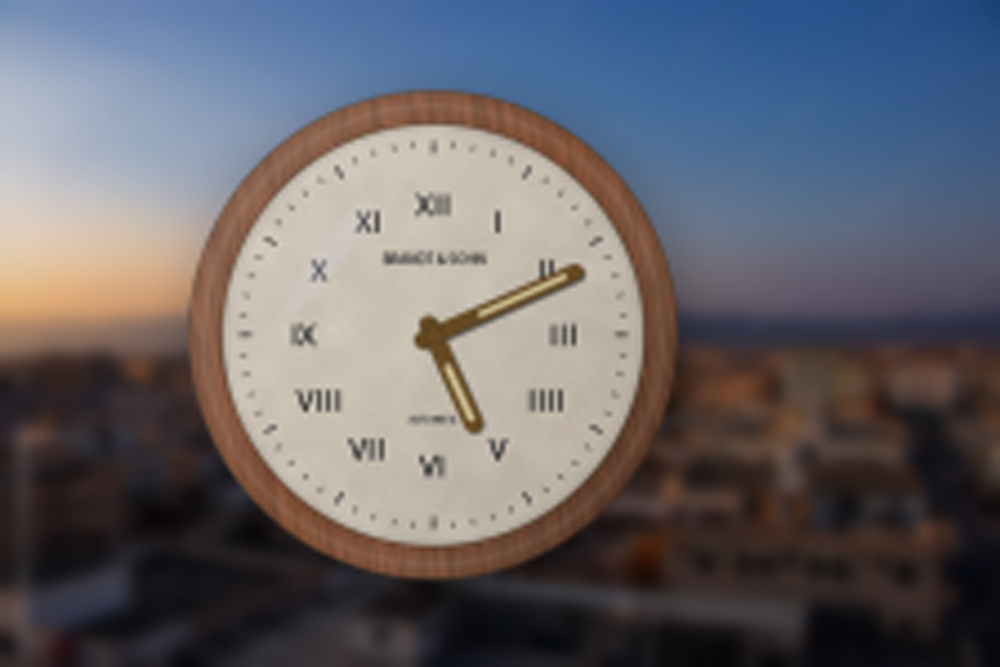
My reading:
{"hour": 5, "minute": 11}
